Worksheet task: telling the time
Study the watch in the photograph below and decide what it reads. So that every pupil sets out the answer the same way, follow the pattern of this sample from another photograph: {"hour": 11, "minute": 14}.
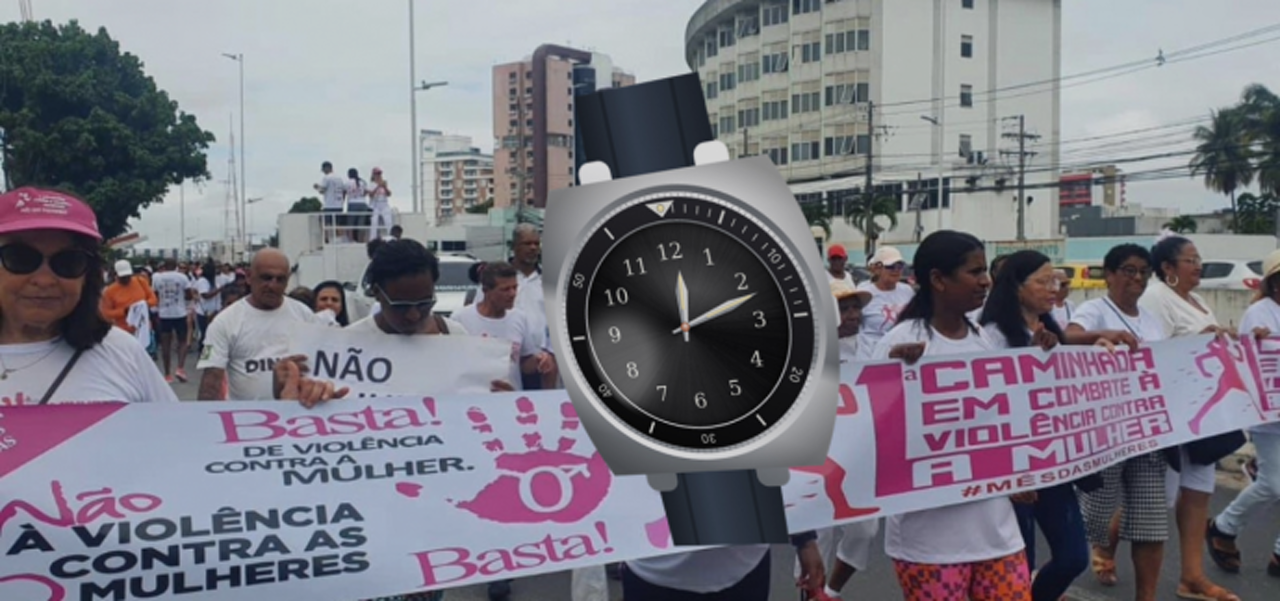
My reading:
{"hour": 12, "minute": 12}
